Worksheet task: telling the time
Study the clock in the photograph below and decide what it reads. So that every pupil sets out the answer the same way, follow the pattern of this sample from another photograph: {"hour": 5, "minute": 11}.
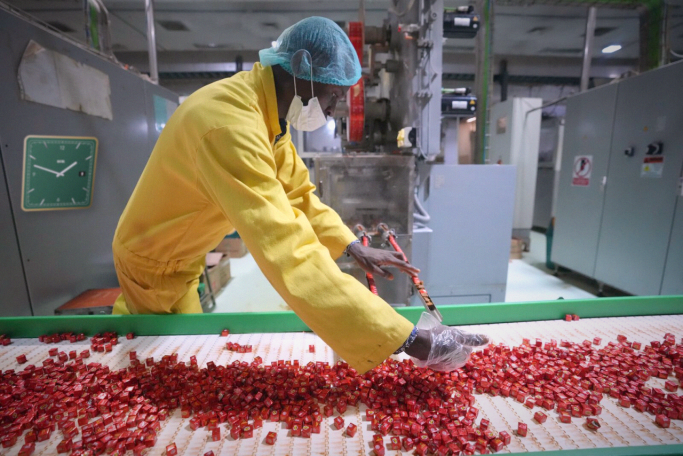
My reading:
{"hour": 1, "minute": 48}
